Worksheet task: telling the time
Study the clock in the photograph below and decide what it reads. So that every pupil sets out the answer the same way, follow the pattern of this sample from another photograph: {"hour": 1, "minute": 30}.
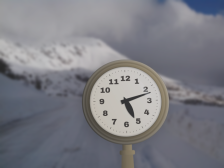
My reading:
{"hour": 5, "minute": 12}
